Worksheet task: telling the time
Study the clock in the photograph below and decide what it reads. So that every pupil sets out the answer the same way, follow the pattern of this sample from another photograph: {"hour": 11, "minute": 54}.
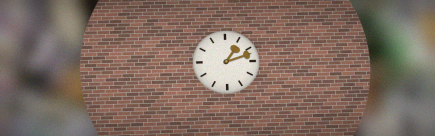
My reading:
{"hour": 1, "minute": 12}
